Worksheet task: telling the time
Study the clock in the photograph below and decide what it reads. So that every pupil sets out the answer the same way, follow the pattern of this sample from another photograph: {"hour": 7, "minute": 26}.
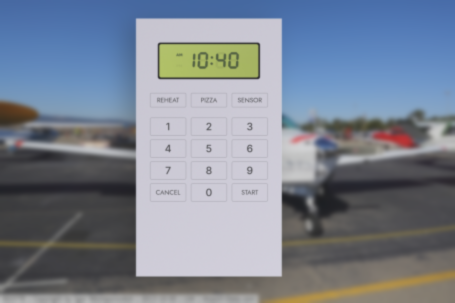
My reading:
{"hour": 10, "minute": 40}
